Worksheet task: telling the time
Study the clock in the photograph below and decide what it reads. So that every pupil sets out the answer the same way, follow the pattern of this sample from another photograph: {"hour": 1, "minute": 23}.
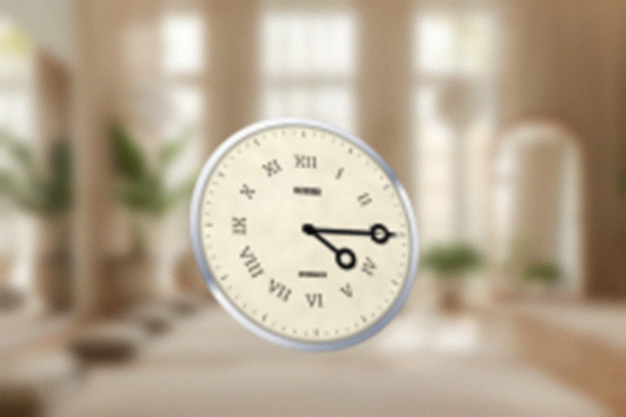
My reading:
{"hour": 4, "minute": 15}
